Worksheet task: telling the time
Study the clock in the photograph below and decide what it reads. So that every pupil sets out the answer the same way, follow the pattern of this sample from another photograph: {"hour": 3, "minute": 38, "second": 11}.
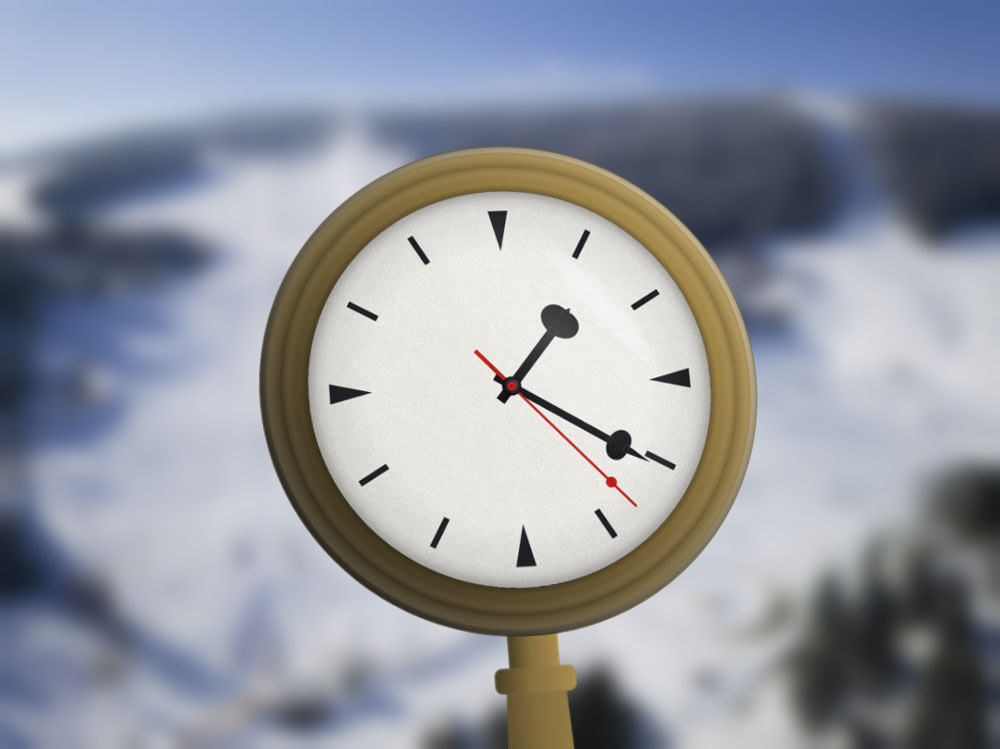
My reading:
{"hour": 1, "minute": 20, "second": 23}
